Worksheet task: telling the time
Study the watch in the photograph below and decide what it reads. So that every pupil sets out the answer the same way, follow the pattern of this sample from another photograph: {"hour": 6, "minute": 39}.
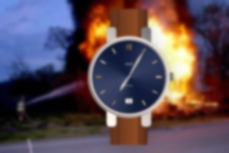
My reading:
{"hour": 7, "minute": 5}
